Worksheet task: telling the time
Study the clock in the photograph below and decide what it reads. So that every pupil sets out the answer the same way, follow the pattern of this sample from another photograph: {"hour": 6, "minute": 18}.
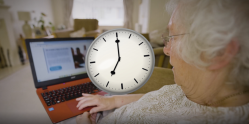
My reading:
{"hour": 7, "minute": 0}
